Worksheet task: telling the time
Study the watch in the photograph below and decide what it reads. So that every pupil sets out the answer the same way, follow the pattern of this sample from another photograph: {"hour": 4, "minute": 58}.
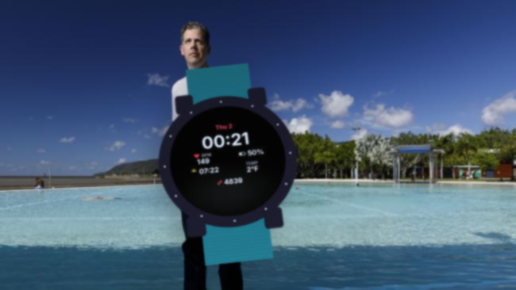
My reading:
{"hour": 0, "minute": 21}
